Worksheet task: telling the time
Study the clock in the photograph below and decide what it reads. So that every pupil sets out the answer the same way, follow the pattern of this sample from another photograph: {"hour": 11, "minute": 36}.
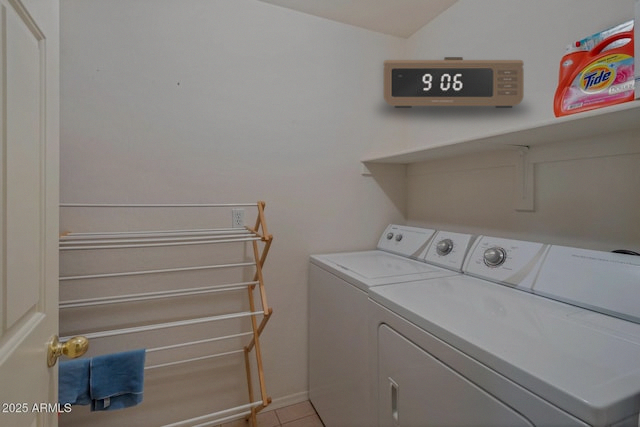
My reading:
{"hour": 9, "minute": 6}
